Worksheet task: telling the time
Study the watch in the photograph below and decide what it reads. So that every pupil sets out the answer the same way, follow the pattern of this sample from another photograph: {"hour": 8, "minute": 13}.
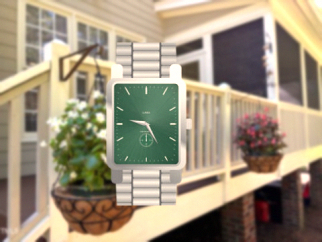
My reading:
{"hour": 9, "minute": 25}
